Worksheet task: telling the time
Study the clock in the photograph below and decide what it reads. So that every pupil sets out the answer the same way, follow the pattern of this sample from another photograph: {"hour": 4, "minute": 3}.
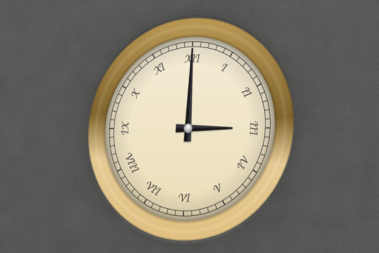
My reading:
{"hour": 3, "minute": 0}
